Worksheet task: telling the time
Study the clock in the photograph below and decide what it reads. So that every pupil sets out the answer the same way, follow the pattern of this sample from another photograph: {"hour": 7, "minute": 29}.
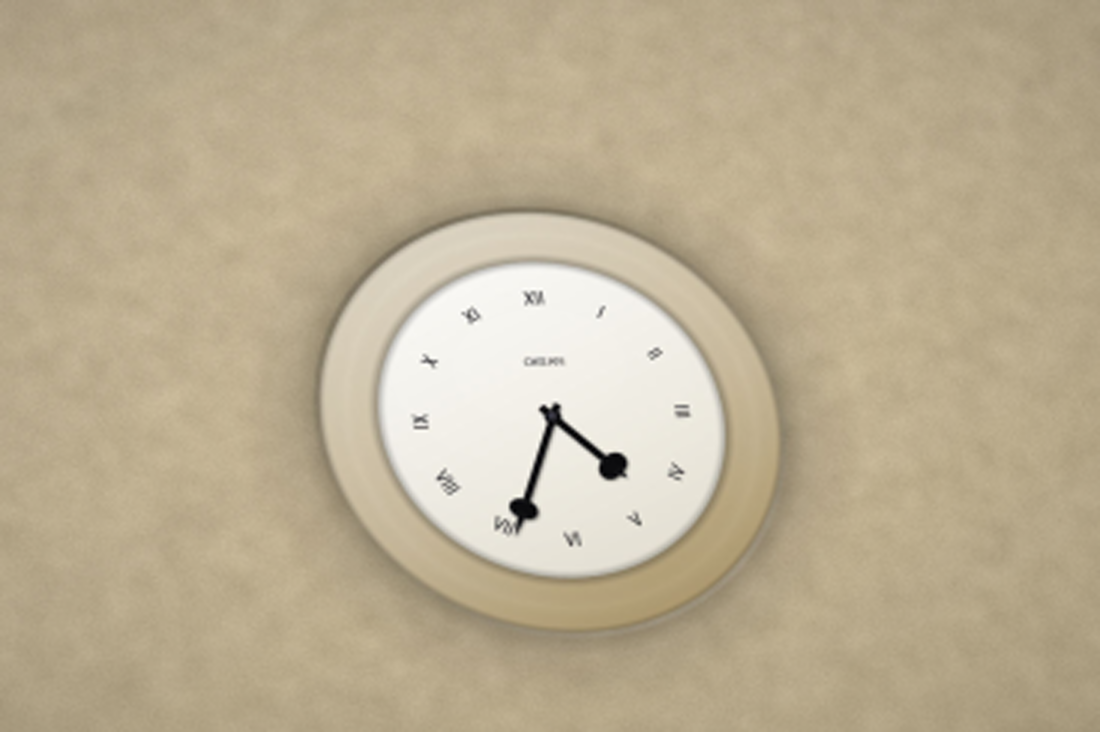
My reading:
{"hour": 4, "minute": 34}
